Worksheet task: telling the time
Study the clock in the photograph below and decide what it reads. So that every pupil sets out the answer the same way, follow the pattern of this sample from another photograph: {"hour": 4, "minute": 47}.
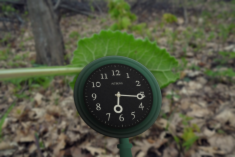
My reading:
{"hour": 6, "minute": 16}
